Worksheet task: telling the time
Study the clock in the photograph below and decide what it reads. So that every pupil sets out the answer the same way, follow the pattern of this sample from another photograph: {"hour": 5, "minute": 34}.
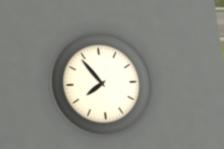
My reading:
{"hour": 7, "minute": 54}
